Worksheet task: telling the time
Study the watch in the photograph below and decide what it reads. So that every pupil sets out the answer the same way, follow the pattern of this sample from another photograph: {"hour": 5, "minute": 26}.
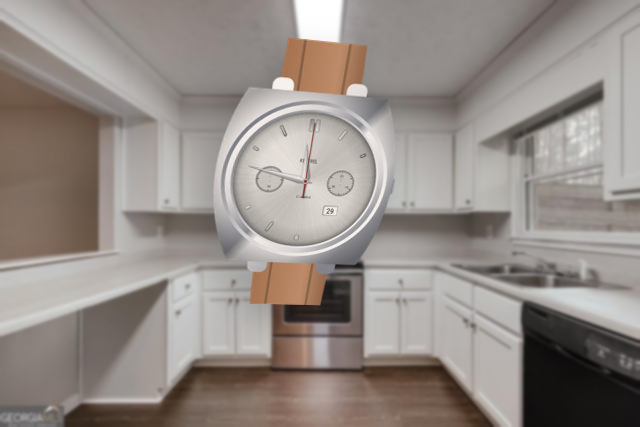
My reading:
{"hour": 11, "minute": 47}
